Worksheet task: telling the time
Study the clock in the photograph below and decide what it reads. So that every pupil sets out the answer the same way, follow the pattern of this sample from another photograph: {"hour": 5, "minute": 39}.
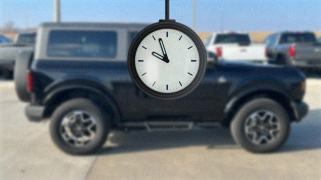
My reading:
{"hour": 9, "minute": 57}
